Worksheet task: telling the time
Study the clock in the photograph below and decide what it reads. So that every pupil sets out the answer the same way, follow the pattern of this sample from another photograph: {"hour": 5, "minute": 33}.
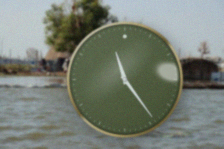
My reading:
{"hour": 11, "minute": 24}
